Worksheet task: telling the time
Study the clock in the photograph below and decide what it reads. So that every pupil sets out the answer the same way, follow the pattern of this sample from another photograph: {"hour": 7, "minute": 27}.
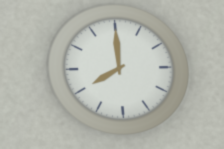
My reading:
{"hour": 8, "minute": 0}
